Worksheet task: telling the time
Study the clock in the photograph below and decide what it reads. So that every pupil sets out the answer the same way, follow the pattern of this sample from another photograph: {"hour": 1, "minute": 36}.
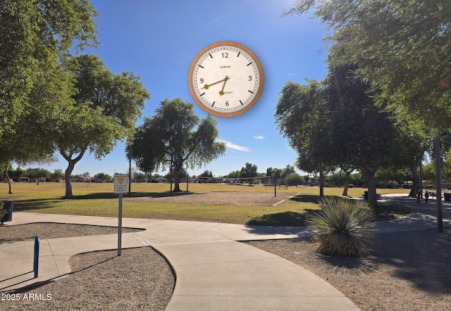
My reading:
{"hour": 6, "minute": 42}
